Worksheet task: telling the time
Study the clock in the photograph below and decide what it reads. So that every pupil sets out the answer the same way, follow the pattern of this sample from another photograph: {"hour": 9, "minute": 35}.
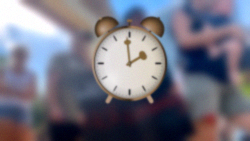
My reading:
{"hour": 1, "minute": 59}
